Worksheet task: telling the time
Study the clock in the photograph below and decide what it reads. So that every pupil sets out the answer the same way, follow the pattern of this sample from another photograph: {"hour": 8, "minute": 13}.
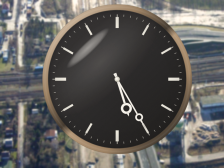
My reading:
{"hour": 5, "minute": 25}
